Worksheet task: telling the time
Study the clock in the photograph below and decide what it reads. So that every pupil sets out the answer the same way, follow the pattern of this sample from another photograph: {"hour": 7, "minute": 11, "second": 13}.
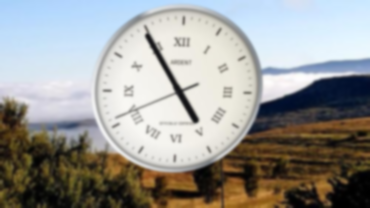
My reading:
{"hour": 4, "minute": 54, "second": 41}
